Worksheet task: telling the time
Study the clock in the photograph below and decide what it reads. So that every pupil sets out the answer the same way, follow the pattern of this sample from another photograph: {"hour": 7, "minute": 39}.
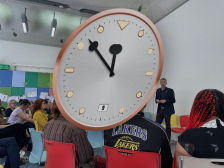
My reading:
{"hour": 11, "minute": 52}
